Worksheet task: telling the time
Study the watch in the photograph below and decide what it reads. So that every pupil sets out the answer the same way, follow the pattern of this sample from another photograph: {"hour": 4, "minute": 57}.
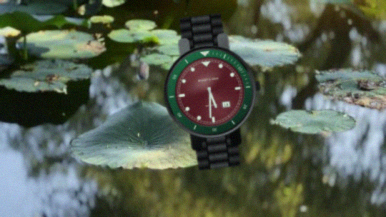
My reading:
{"hour": 5, "minute": 31}
